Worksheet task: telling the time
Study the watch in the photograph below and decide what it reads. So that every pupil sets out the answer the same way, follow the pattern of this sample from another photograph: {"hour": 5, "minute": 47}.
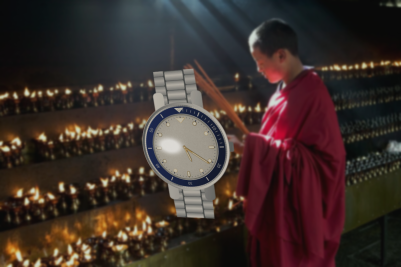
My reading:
{"hour": 5, "minute": 21}
